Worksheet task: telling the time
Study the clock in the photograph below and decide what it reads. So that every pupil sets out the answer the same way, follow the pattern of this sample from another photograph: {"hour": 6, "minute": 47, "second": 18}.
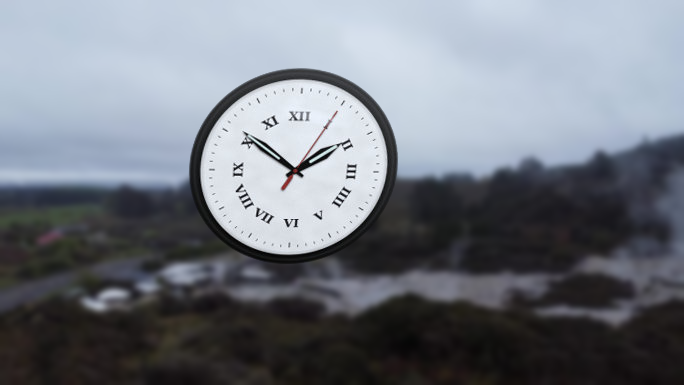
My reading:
{"hour": 1, "minute": 51, "second": 5}
